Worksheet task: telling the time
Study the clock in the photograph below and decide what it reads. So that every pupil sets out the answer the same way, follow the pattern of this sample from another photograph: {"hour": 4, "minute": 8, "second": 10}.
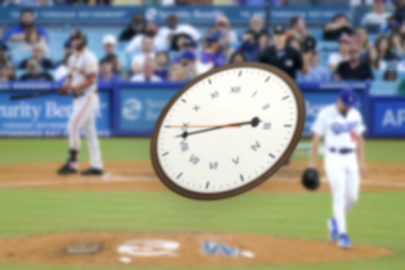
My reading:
{"hour": 2, "minute": 42, "second": 45}
